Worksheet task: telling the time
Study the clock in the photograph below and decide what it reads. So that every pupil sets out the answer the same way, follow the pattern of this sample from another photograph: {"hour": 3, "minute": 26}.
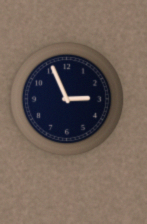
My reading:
{"hour": 2, "minute": 56}
